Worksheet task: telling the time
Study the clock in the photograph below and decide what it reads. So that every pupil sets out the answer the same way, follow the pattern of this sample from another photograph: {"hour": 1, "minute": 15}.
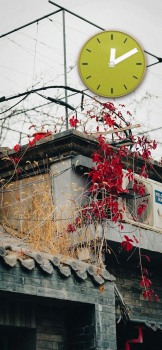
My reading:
{"hour": 12, "minute": 10}
